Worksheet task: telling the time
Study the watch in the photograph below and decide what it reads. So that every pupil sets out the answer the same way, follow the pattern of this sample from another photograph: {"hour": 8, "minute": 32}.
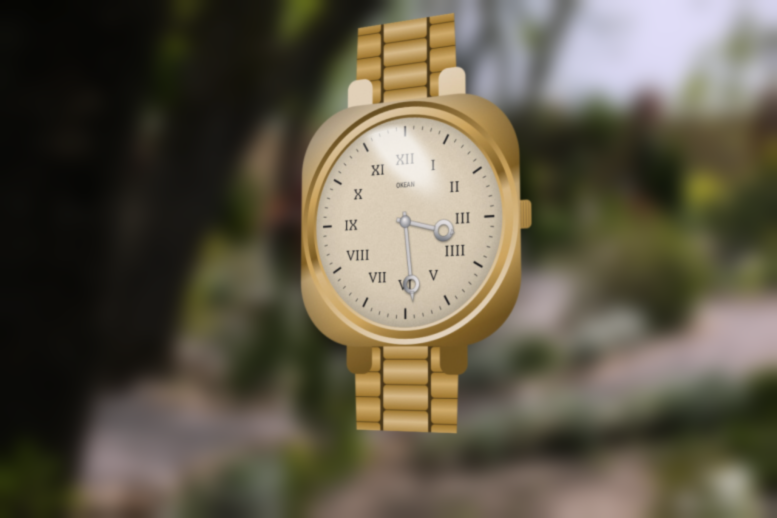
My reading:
{"hour": 3, "minute": 29}
